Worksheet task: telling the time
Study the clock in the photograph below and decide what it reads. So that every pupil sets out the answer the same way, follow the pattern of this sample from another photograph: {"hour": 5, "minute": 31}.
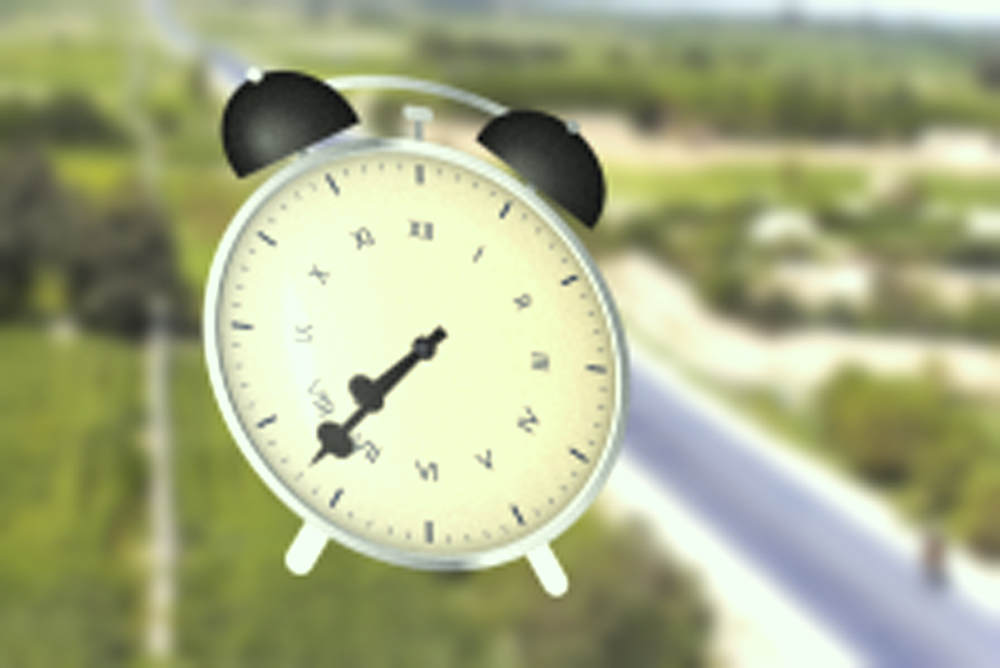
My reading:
{"hour": 7, "minute": 37}
